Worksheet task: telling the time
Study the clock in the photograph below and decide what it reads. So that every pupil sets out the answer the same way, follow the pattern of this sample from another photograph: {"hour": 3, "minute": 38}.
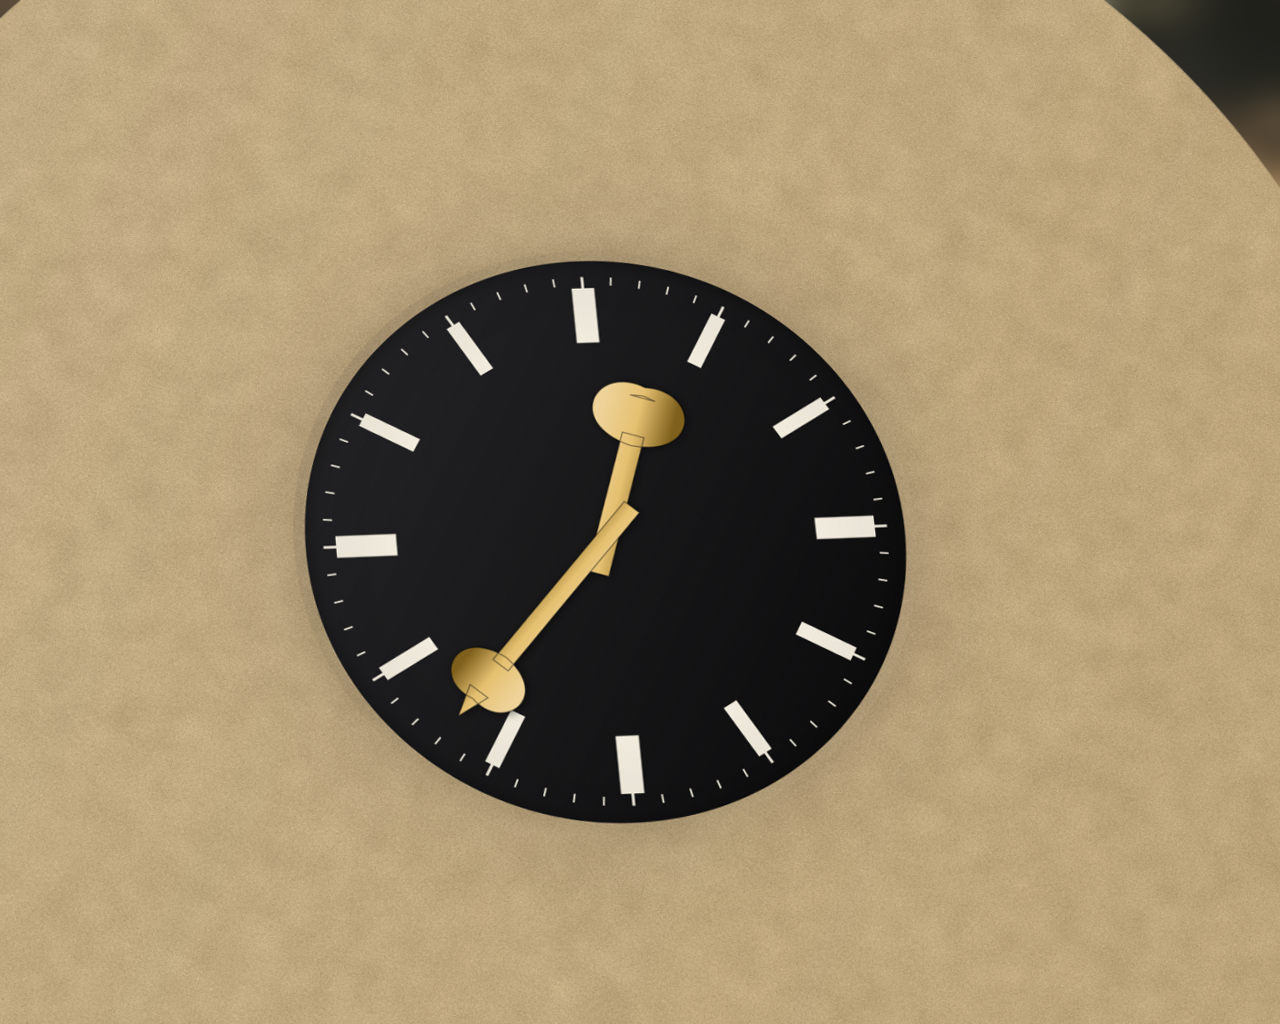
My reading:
{"hour": 12, "minute": 37}
